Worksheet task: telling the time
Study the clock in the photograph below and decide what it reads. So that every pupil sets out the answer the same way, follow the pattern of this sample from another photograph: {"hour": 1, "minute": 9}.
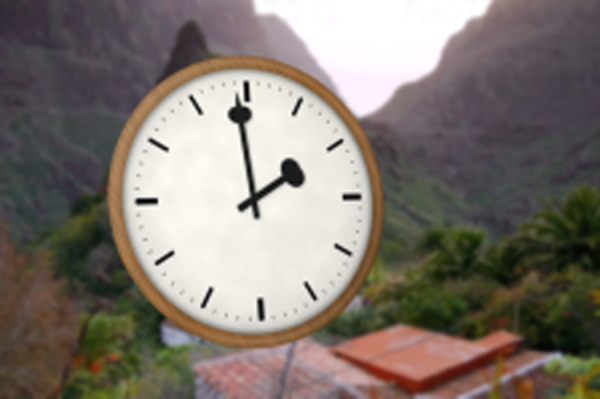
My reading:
{"hour": 1, "minute": 59}
